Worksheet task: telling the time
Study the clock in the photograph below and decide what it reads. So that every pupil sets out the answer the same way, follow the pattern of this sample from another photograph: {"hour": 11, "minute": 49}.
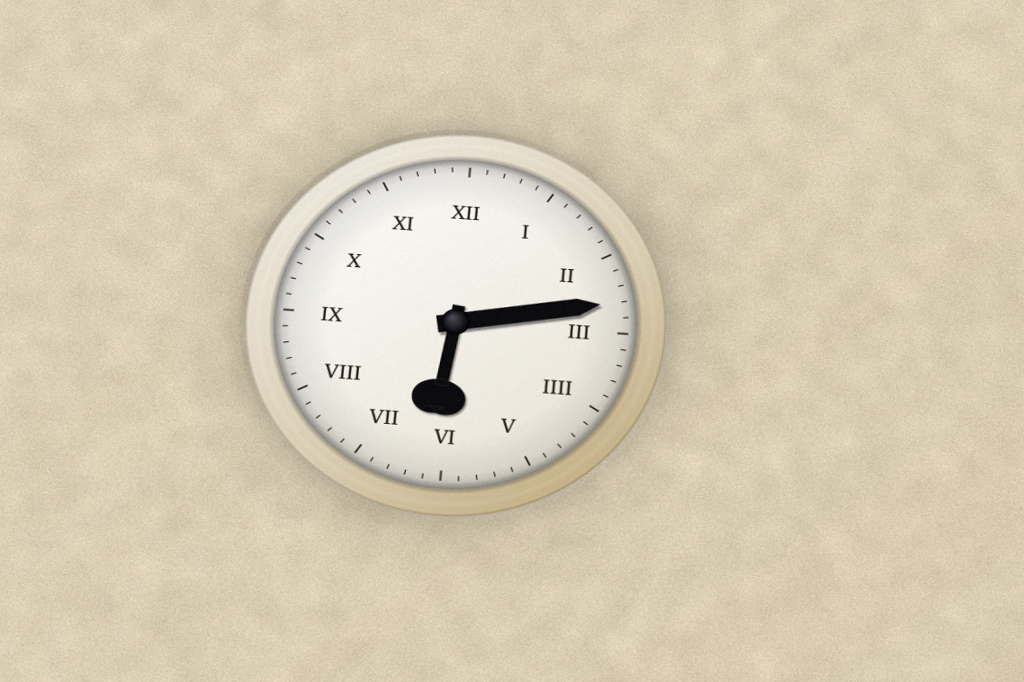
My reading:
{"hour": 6, "minute": 13}
